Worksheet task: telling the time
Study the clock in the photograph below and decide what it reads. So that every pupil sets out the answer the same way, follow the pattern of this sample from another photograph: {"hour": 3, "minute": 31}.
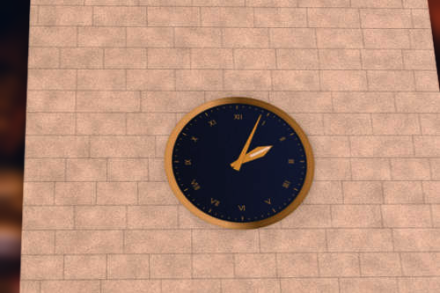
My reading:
{"hour": 2, "minute": 4}
